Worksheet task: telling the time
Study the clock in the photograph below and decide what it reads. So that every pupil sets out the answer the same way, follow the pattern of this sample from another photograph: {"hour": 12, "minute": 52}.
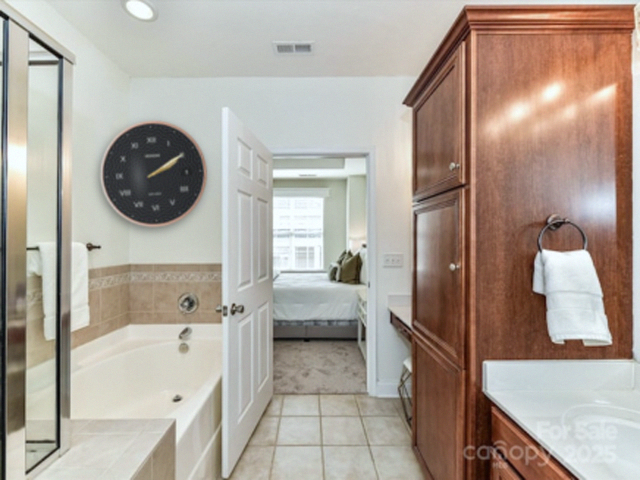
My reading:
{"hour": 2, "minute": 10}
